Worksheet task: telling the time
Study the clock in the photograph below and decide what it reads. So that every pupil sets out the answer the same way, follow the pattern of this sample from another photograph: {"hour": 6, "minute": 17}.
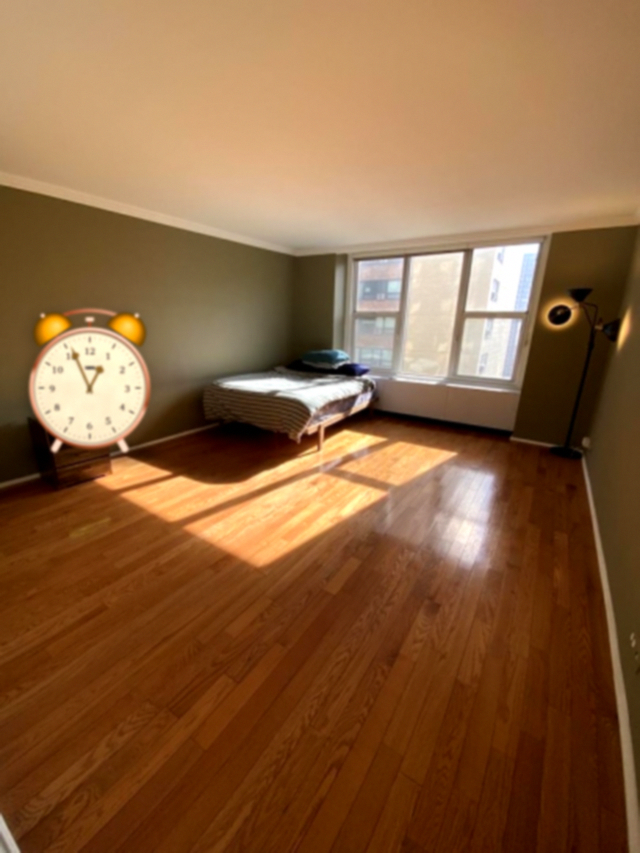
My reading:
{"hour": 12, "minute": 56}
